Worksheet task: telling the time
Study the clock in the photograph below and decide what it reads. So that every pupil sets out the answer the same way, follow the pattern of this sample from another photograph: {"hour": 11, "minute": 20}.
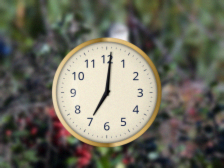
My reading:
{"hour": 7, "minute": 1}
